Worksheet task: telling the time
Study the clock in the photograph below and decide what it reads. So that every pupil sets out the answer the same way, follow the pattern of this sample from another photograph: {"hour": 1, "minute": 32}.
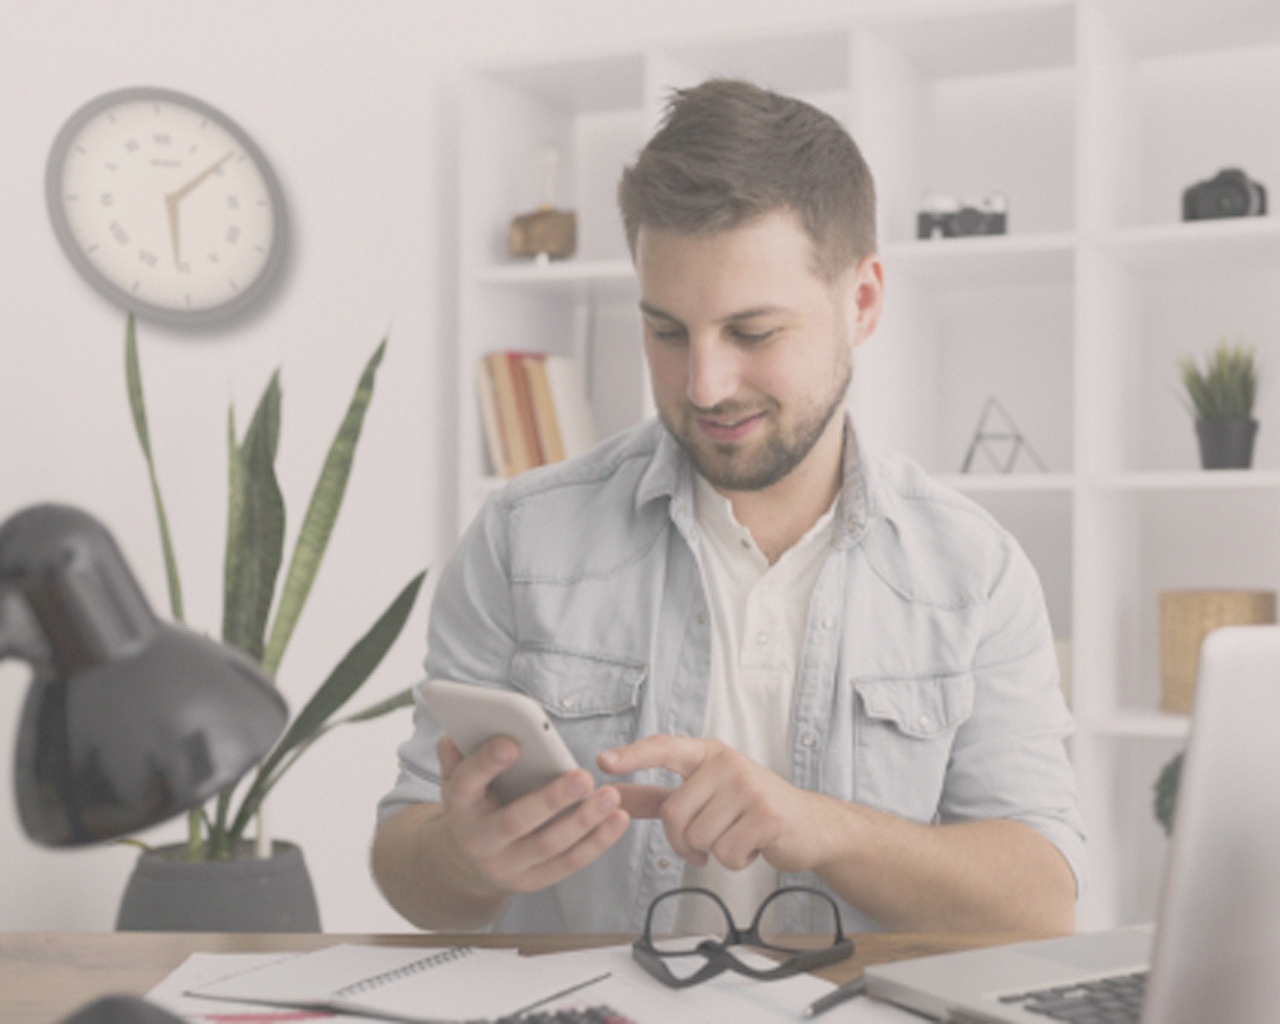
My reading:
{"hour": 6, "minute": 9}
